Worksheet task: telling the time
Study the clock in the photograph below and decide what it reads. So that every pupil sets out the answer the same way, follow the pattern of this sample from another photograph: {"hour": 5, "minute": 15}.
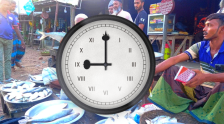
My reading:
{"hour": 9, "minute": 0}
